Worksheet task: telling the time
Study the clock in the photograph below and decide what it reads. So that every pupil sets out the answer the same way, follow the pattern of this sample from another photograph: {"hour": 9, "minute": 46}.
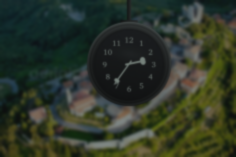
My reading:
{"hour": 2, "minute": 36}
